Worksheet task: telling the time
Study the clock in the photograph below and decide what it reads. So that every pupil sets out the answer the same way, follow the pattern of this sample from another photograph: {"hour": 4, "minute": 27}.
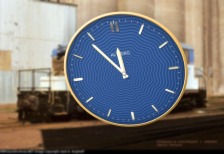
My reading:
{"hour": 11, "minute": 54}
